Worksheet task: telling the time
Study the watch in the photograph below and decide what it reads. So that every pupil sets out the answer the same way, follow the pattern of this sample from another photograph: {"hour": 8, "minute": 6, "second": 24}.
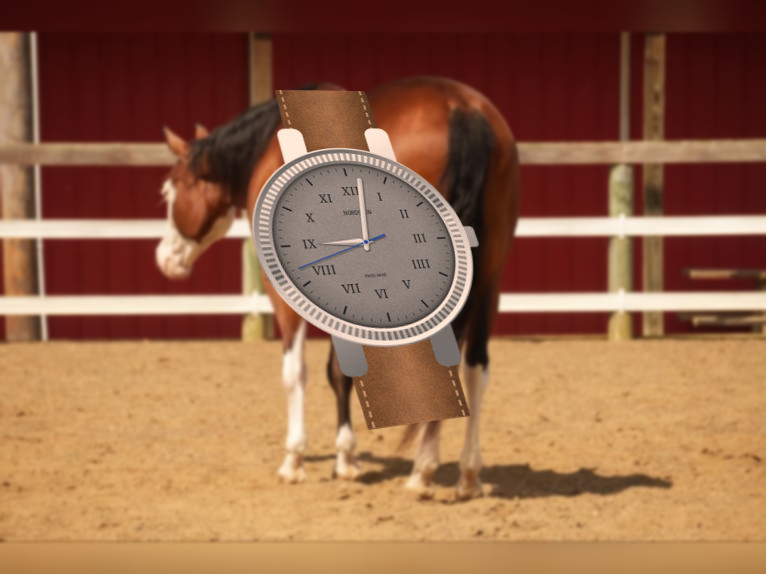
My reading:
{"hour": 9, "minute": 1, "second": 42}
